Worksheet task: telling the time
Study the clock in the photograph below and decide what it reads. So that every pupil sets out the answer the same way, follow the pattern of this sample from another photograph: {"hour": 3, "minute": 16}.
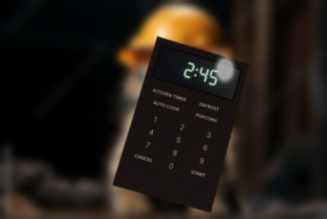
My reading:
{"hour": 2, "minute": 45}
